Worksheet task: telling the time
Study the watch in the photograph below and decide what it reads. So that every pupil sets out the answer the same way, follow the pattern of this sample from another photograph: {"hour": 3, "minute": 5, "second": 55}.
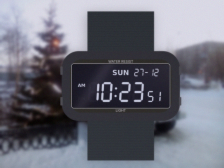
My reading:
{"hour": 10, "minute": 23, "second": 51}
